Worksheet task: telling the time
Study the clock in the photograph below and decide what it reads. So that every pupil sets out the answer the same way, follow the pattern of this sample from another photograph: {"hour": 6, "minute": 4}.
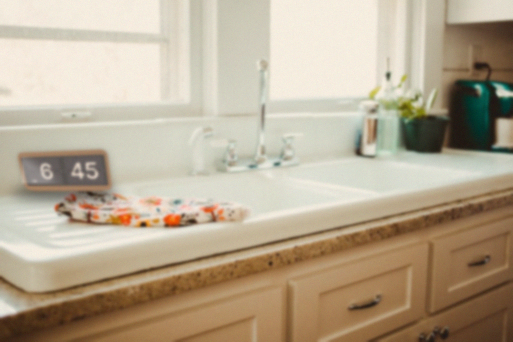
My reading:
{"hour": 6, "minute": 45}
